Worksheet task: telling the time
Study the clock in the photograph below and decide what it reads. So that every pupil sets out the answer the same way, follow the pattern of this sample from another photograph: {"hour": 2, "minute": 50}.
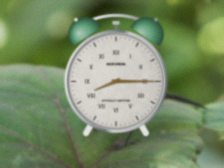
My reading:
{"hour": 8, "minute": 15}
